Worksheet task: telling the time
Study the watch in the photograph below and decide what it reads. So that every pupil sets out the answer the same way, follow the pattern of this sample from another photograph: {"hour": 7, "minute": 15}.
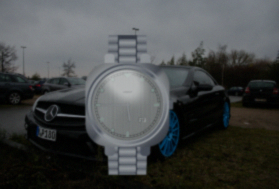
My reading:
{"hour": 5, "minute": 45}
